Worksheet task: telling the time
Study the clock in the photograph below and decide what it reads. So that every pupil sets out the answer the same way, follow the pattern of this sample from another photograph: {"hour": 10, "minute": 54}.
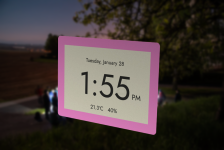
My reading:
{"hour": 1, "minute": 55}
